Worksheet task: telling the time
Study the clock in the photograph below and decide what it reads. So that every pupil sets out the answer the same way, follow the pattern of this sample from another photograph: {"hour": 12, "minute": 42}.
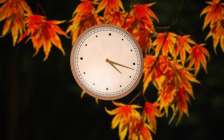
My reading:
{"hour": 4, "minute": 17}
